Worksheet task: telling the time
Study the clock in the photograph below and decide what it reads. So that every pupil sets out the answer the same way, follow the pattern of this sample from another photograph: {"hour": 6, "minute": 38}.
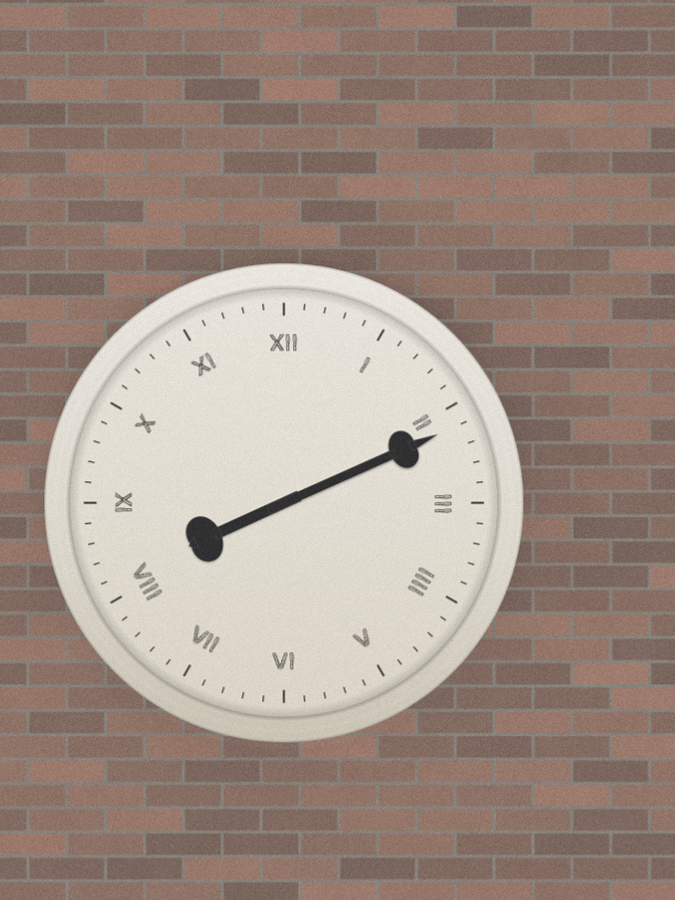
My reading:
{"hour": 8, "minute": 11}
